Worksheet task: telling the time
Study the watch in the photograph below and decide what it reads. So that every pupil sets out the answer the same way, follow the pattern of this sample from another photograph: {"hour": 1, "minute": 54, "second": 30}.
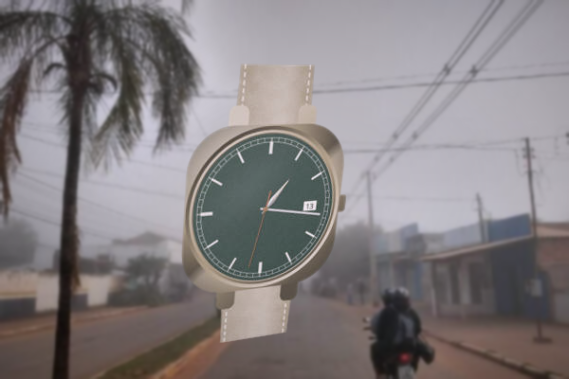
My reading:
{"hour": 1, "minute": 16, "second": 32}
